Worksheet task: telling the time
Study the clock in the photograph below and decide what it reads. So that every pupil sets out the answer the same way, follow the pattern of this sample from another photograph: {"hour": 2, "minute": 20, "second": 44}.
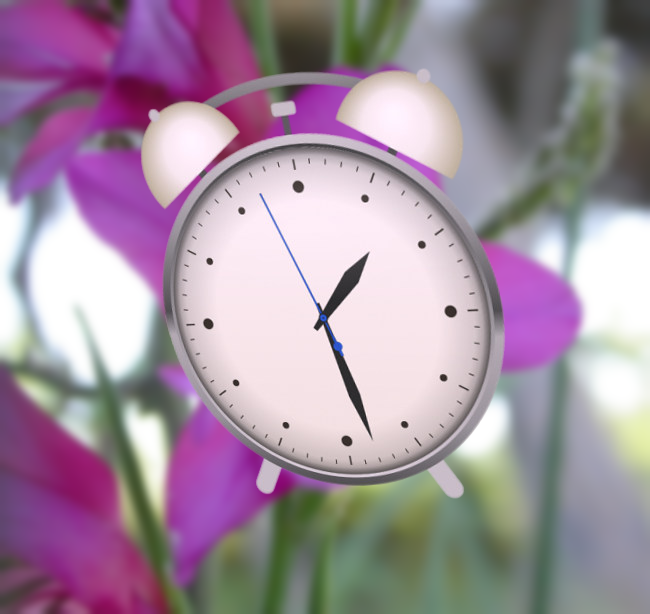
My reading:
{"hour": 1, "minute": 27, "second": 57}
